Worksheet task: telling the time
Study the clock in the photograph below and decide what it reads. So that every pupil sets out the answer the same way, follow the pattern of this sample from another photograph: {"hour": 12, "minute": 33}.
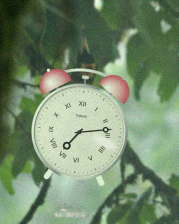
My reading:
{"hour": 7, "minute": 13}
